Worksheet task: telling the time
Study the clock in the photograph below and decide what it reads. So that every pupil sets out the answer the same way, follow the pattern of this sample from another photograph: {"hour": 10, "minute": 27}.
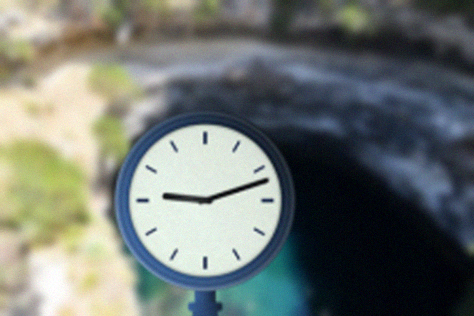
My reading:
{"hour": 9, "minute": 12}
